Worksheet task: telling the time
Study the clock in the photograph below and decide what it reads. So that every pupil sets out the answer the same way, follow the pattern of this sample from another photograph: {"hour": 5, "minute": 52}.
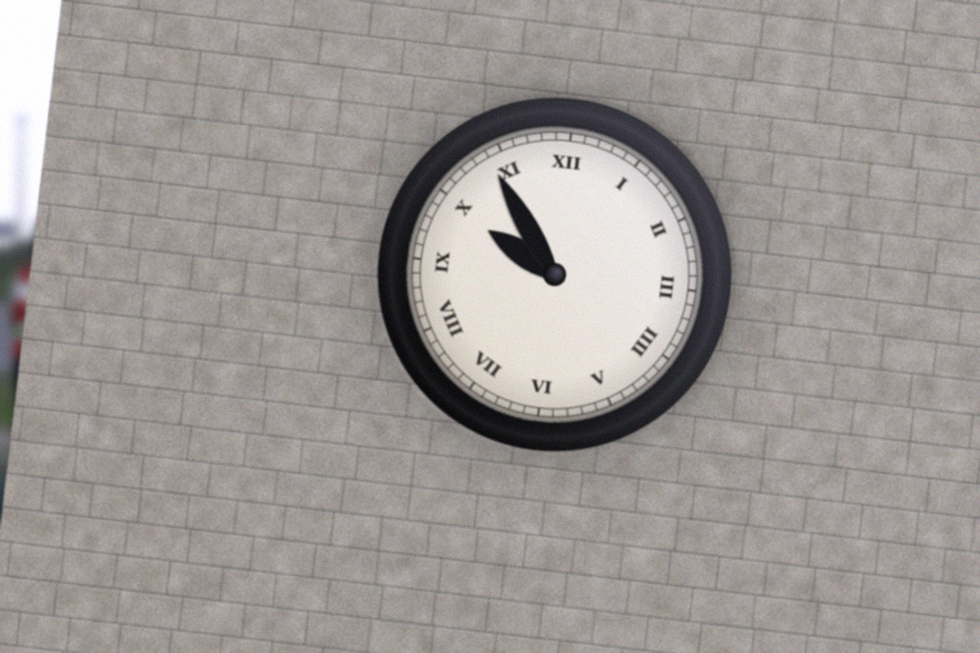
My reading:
{"hour": 9, "minute": 54}
